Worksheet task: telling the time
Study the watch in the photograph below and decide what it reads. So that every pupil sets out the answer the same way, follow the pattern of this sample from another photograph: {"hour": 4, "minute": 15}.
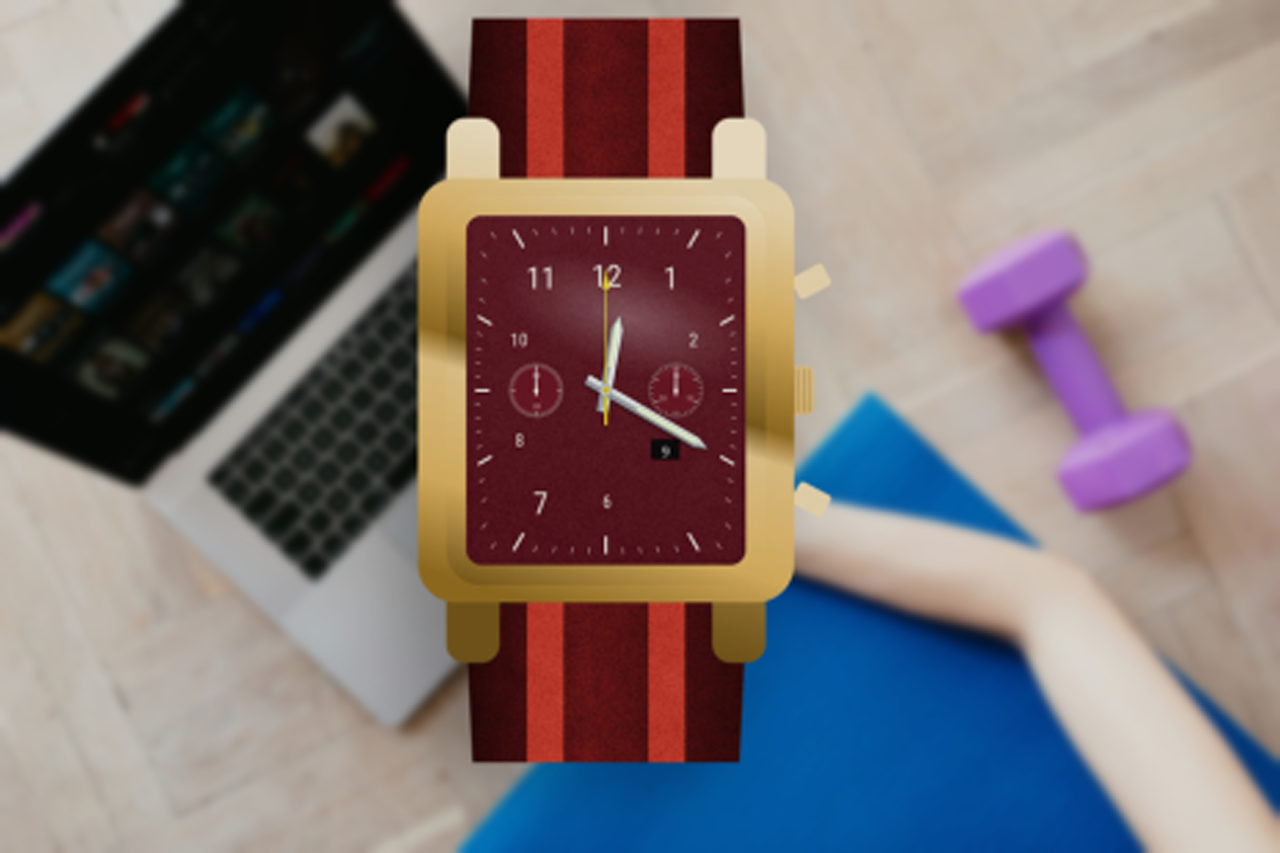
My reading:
{"hour": 12, "minute": 20}
